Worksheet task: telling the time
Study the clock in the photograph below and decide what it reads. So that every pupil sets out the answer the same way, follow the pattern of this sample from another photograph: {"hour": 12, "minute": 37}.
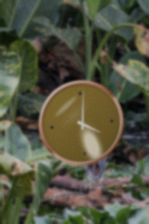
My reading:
{"hour": 4, "minute": 1}
